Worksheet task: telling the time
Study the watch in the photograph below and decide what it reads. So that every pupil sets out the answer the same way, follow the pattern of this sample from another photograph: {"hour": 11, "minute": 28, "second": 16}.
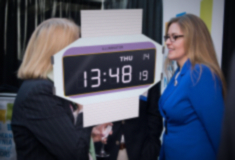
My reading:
{"hour": 13, "minute": 48, "second": 19}
